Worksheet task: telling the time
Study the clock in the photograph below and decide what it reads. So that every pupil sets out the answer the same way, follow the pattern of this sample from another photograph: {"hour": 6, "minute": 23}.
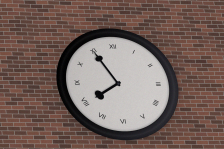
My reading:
{"hour": 7, "minute": 55}
